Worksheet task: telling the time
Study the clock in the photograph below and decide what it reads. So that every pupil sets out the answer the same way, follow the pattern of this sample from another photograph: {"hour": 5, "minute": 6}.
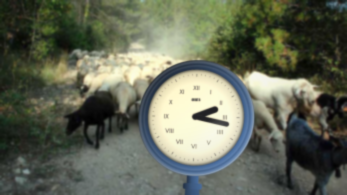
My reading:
{"hour": 2, "minute": 17}
